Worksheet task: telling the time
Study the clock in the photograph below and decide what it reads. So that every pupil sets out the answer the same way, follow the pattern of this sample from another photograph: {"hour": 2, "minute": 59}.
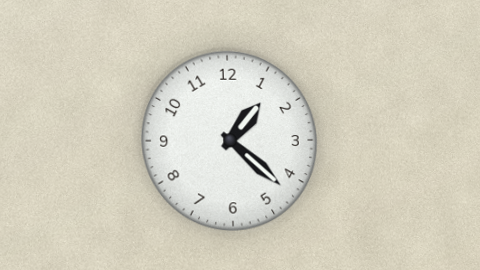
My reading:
{"hour": 1, "minute": 22}
